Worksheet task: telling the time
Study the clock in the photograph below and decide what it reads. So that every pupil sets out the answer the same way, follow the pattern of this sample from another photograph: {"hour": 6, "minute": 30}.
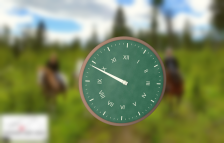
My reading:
{"hour": 9, "minute": 49}
